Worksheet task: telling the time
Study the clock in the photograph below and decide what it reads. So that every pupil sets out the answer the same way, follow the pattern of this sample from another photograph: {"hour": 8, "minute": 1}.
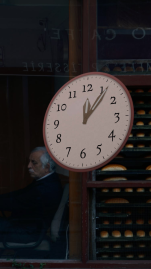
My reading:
{"hour": 12, "minute": 6}
